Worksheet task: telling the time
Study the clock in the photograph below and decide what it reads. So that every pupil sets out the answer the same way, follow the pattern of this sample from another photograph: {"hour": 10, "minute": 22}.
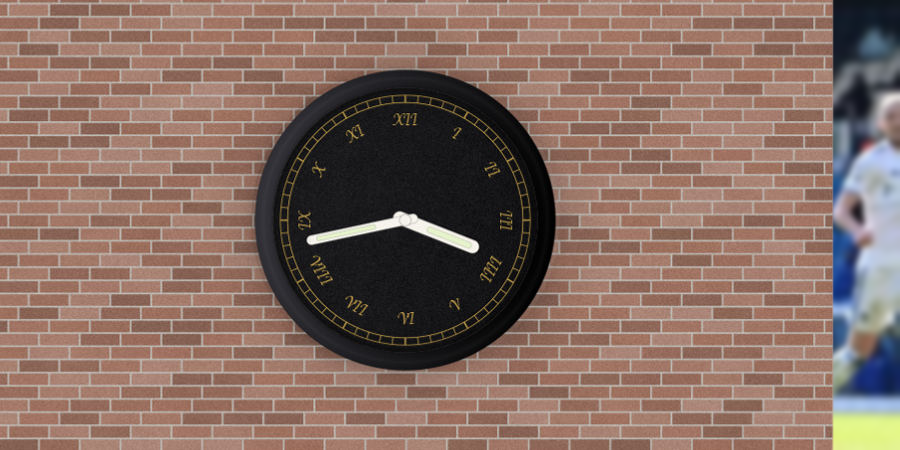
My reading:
{"hour": 3, "minute": 43}
